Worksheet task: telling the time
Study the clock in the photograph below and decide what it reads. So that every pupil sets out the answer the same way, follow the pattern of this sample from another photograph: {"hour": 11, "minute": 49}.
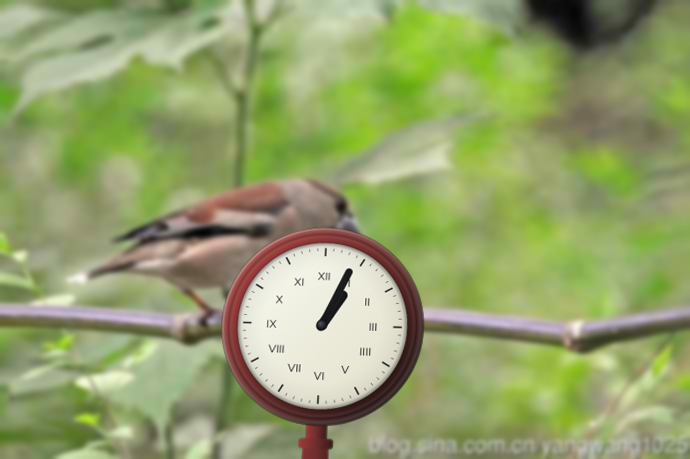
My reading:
{"hour": 1, "minute": 4}
